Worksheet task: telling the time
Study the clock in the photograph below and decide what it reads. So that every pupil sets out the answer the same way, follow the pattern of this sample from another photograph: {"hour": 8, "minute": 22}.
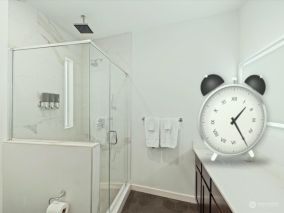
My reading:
{"hour": 1, "minute": 25}
